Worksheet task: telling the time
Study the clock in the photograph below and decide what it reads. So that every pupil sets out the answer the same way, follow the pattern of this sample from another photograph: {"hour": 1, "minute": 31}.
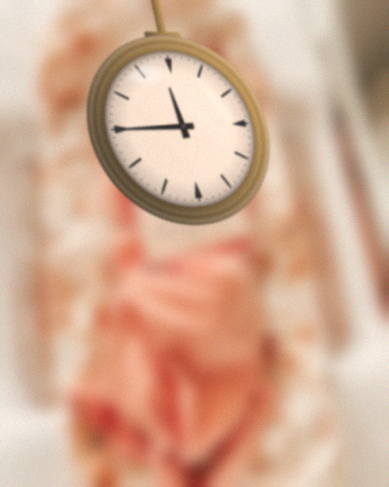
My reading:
{"hour": 11, "minute": 45}
